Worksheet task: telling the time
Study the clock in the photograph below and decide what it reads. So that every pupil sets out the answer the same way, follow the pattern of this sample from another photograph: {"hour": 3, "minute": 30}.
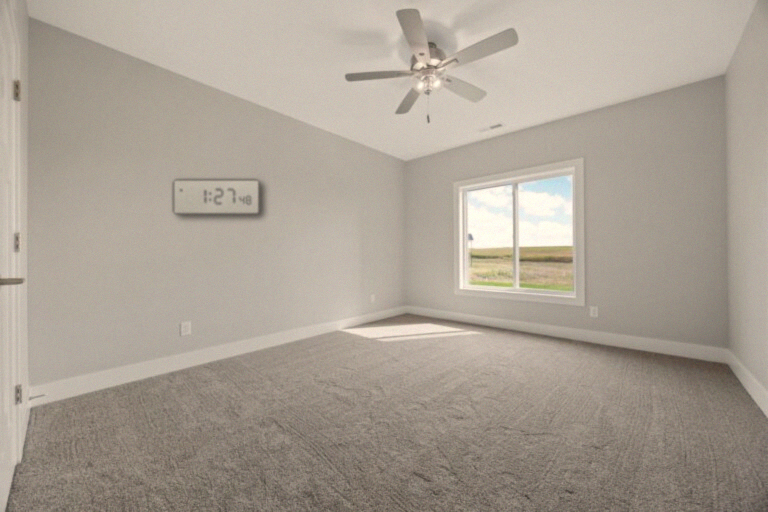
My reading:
{"hour": 1, "minute": 27}
